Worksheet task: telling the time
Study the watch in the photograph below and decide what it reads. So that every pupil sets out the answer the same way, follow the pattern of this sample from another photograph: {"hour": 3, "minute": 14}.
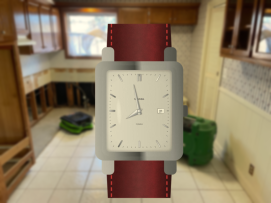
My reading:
{"hour": 7, "minute": 58}
